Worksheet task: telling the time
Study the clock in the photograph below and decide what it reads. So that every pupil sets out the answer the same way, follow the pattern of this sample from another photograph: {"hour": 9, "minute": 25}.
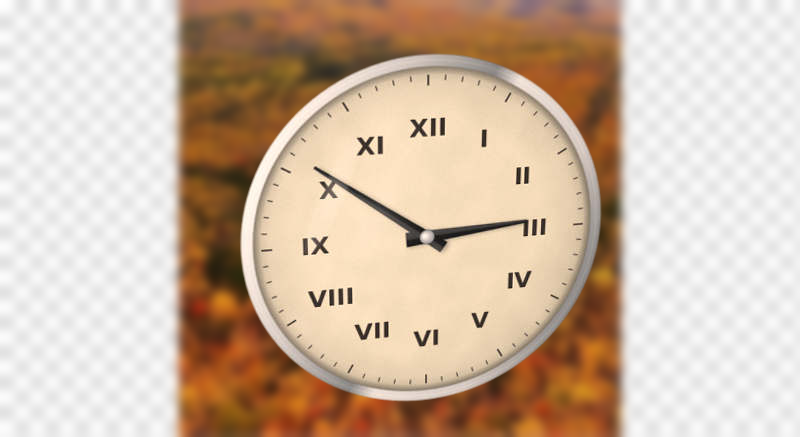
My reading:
{"hour": 2, "minute": 51}
